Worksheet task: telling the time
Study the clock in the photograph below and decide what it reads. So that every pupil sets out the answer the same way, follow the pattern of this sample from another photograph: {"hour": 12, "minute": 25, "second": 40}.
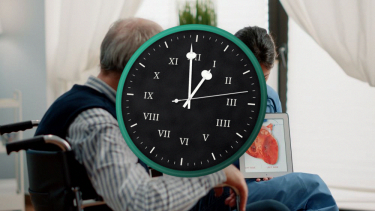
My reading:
{"hour": 12, "minute": 59, "second": 13}
